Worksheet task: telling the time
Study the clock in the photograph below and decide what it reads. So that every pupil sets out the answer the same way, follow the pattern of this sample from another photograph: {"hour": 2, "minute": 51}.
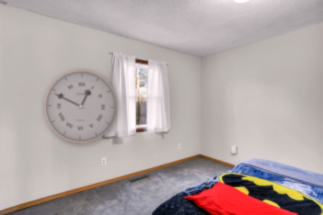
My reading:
{"hour": 12, "minute": 49}
